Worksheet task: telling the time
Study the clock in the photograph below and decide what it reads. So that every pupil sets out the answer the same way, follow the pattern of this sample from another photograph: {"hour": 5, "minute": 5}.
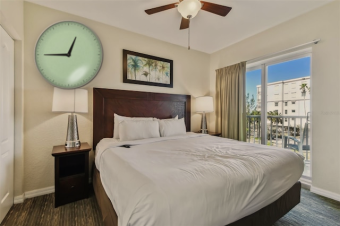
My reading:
{"hour": 12, "minute": 45}
